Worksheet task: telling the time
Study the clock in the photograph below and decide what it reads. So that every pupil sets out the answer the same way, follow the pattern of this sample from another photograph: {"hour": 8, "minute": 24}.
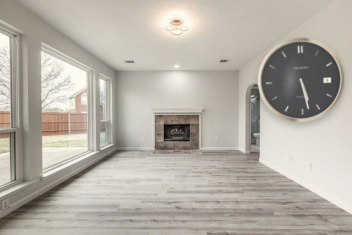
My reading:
{"hour": 5, "minute": 28}
